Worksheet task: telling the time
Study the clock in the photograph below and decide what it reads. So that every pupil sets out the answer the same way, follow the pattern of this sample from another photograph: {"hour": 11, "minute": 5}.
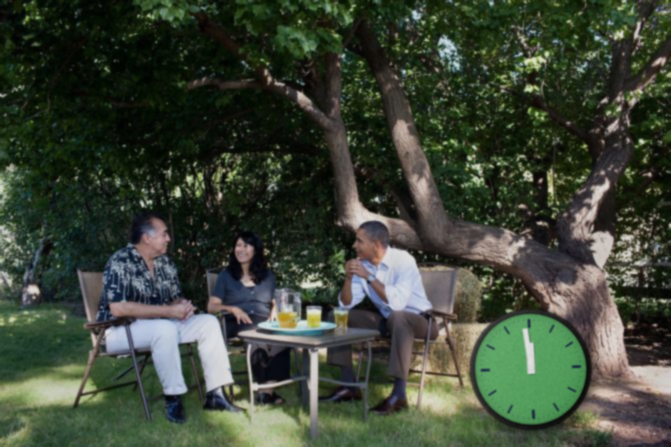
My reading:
{"hour": 11, "minute": 59}
